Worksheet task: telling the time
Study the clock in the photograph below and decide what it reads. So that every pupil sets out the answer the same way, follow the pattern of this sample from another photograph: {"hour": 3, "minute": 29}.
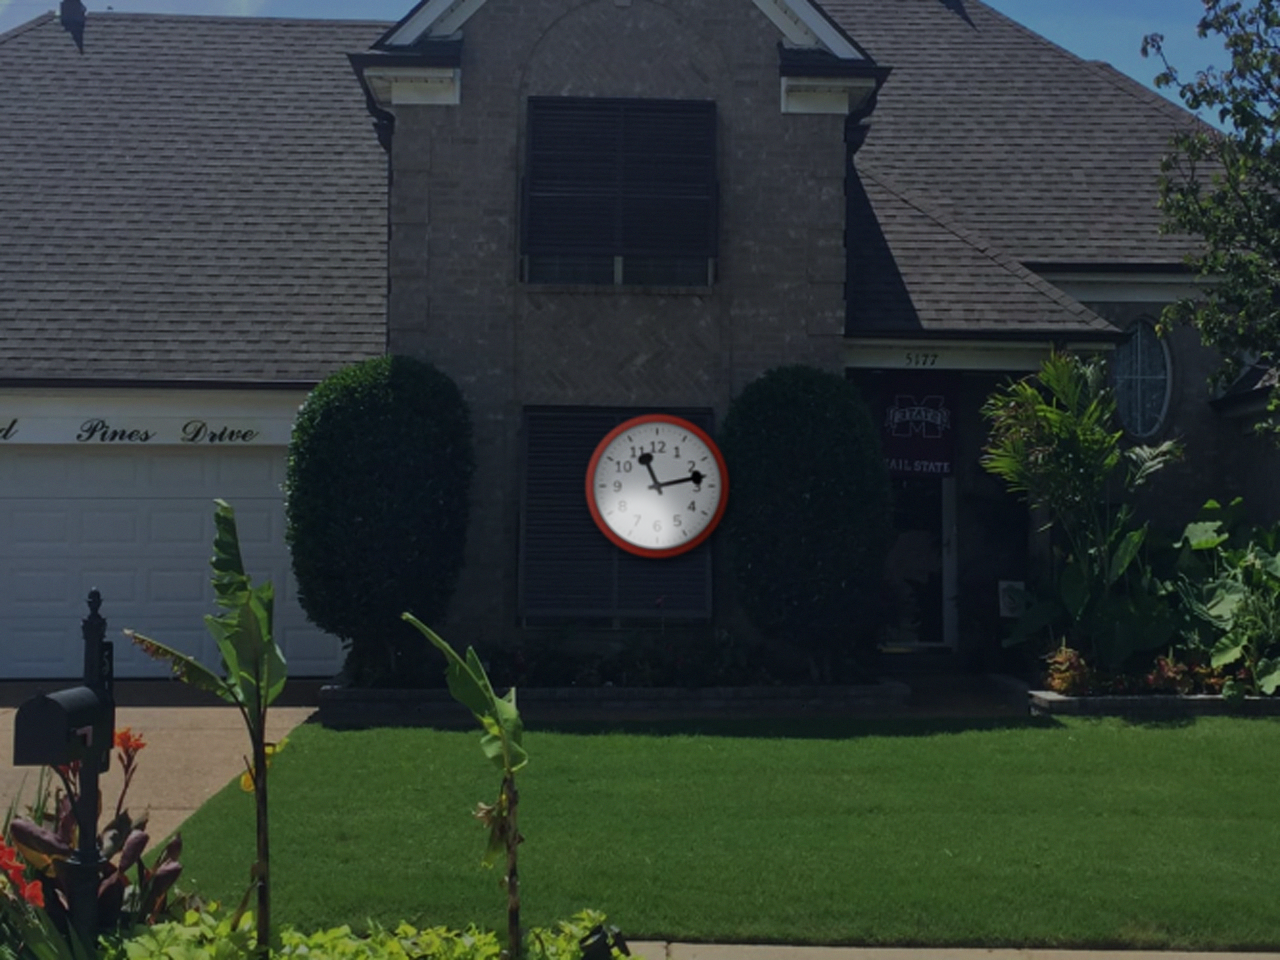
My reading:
{"hour": 11, "minute": 13}
